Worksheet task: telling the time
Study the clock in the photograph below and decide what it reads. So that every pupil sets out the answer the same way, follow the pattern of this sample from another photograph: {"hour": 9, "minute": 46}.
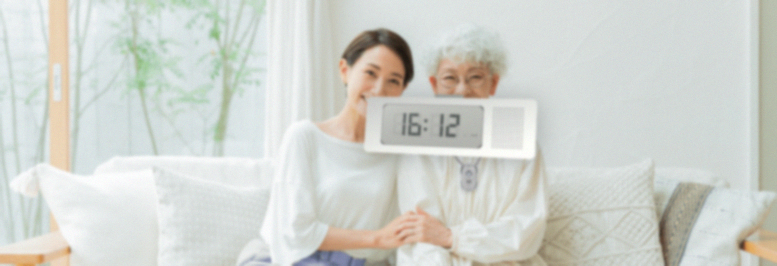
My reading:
{"hour": 16, "minute": 12}
